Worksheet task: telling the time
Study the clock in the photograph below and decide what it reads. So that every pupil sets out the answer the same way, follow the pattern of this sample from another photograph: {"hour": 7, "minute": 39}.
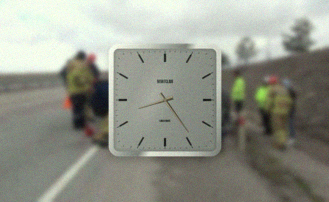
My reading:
{"hour": 8, "minute": 24}
